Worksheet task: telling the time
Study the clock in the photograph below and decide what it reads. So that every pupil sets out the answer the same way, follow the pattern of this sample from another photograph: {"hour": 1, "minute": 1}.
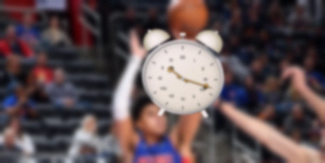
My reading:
{"hour": 10, "minute": 18}
